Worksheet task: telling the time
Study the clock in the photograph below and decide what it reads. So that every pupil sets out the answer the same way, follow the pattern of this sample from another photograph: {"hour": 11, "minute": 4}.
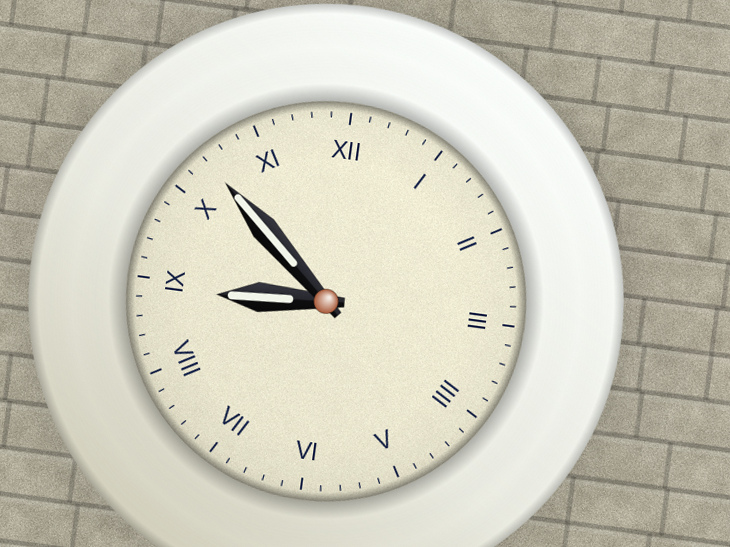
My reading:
{"hour": 8, "minute": 52}
